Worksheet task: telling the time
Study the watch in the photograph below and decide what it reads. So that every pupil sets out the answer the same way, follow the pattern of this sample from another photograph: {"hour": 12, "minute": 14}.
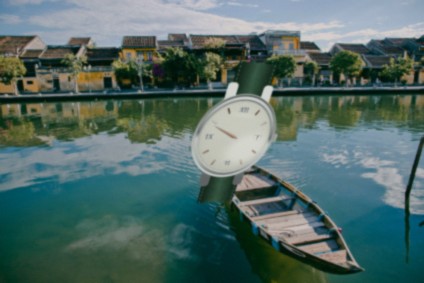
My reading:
{"hour": 9, "minute": 49}
